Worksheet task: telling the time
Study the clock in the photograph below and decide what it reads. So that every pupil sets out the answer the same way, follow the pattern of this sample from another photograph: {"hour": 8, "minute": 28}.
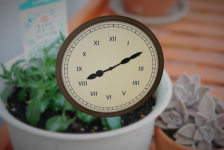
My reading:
{"hour": 8, "minute": 10}
